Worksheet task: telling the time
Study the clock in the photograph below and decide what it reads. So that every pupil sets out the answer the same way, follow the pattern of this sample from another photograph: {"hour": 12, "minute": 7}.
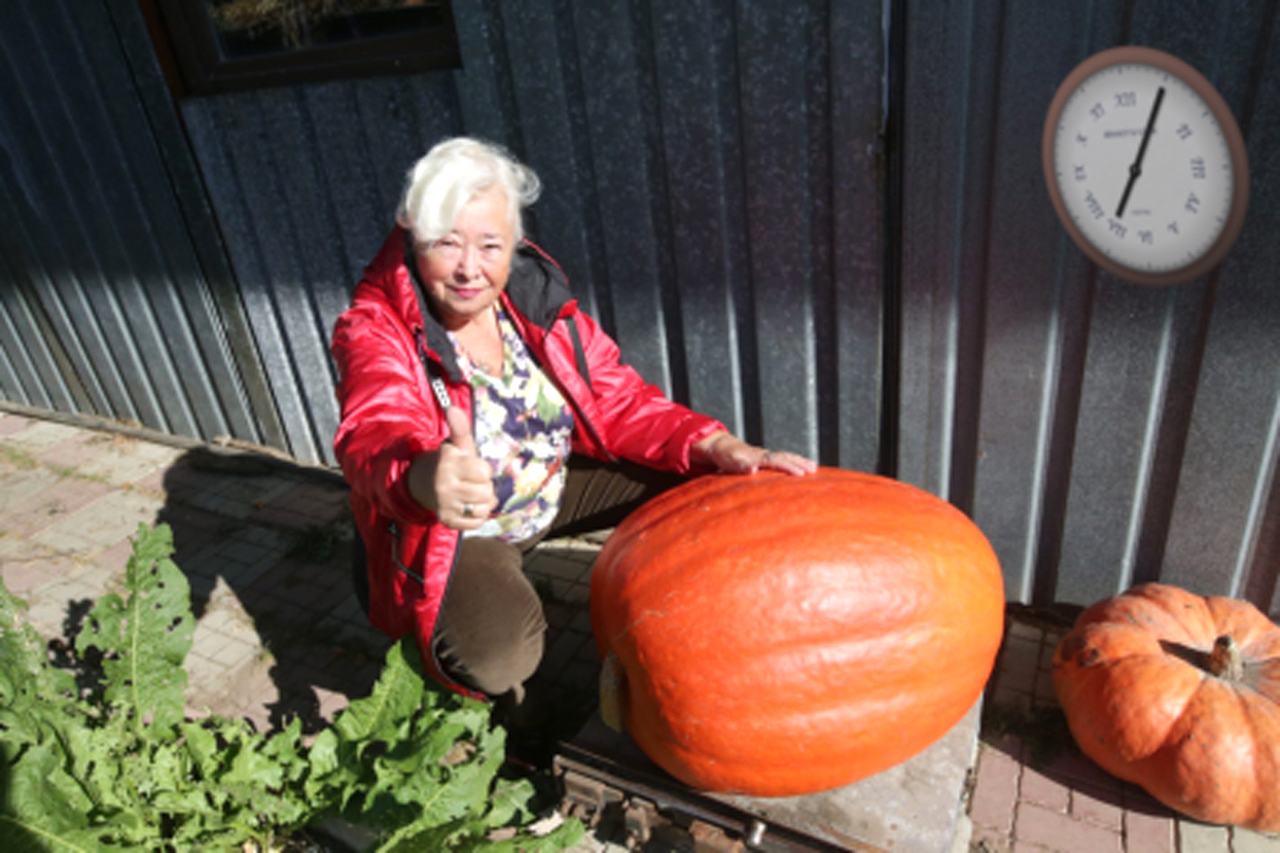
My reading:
{"hour": 7, "minute": 5}
